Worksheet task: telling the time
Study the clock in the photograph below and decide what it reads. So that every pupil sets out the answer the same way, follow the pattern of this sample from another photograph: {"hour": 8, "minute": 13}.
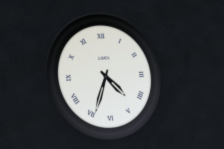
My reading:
{"hour": 4, "minute": 34}
